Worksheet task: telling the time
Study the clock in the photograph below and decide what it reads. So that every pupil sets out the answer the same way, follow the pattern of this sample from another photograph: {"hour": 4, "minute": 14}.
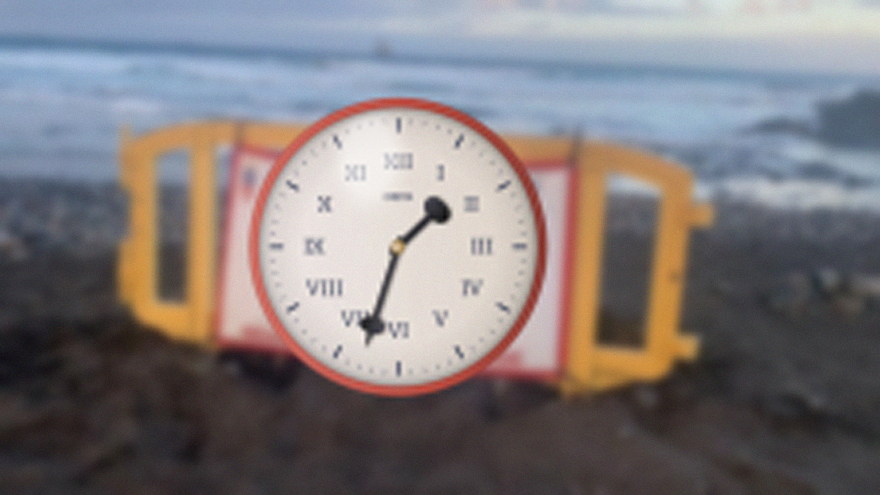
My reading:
{"hour": 1, "minute": 33}
